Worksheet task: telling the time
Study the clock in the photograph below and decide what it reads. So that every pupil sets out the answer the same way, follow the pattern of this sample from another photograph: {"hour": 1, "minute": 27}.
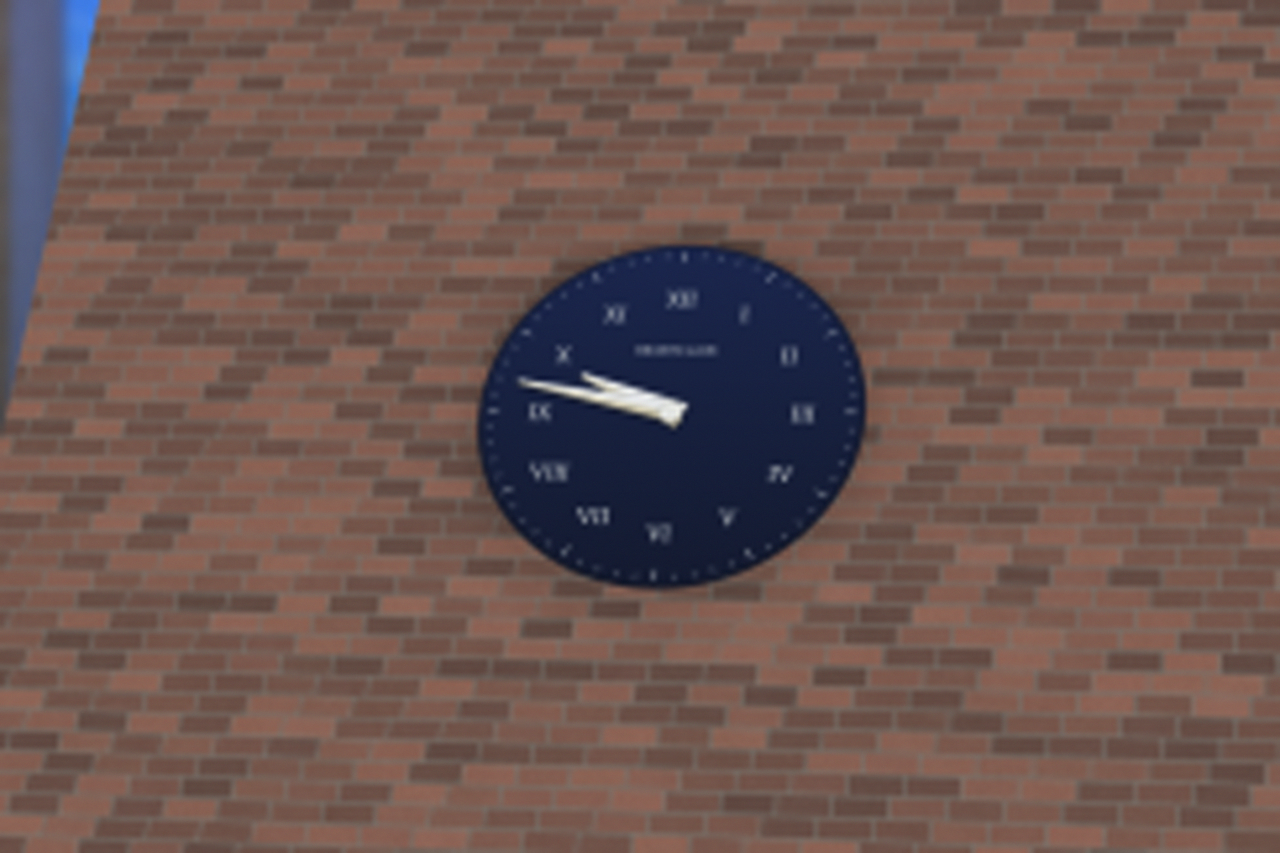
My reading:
{"hour": 9, "minute": 47}
